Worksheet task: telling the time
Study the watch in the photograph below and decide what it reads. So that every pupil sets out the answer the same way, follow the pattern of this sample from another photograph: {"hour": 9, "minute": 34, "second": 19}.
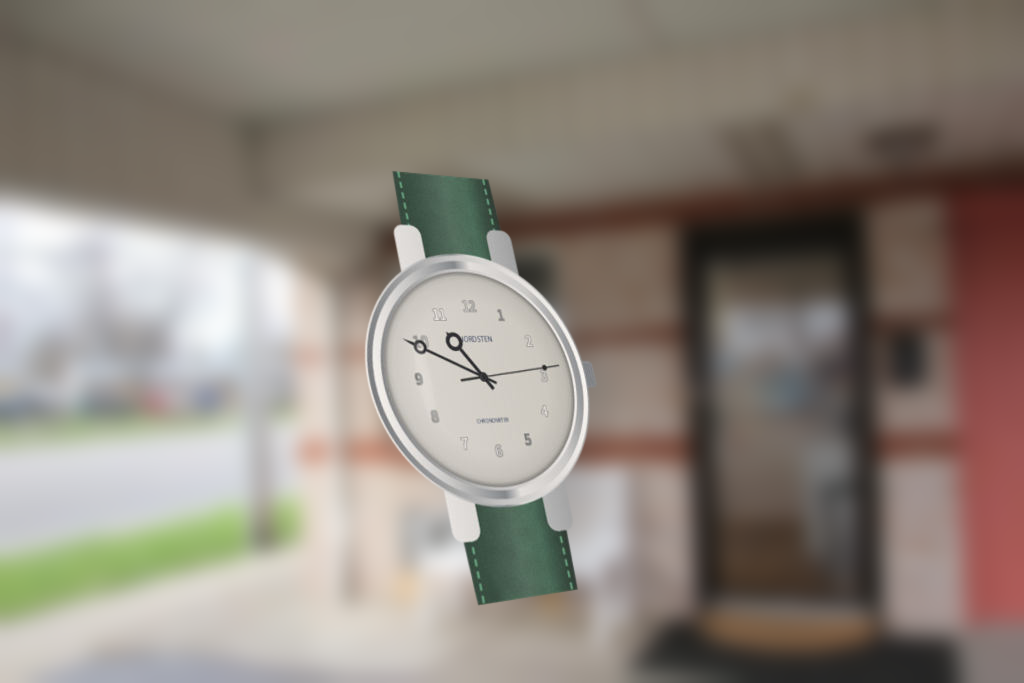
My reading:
{"hour": 10, "minute": 49, "second": 14}
